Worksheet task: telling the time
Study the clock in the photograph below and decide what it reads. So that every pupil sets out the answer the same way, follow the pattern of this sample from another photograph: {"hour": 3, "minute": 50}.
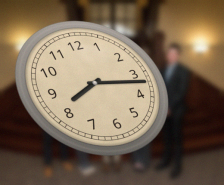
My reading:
{"hour": 8, "minute": 17}
